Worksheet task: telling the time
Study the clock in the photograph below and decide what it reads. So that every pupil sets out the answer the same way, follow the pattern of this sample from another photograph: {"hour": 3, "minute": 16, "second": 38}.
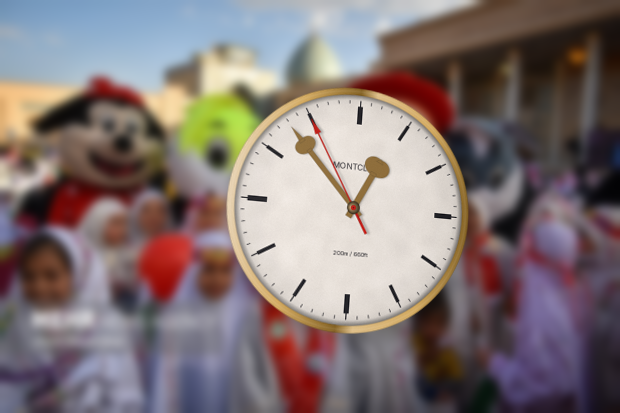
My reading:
{"hour": 12, "minute": 52, "second": 55}
